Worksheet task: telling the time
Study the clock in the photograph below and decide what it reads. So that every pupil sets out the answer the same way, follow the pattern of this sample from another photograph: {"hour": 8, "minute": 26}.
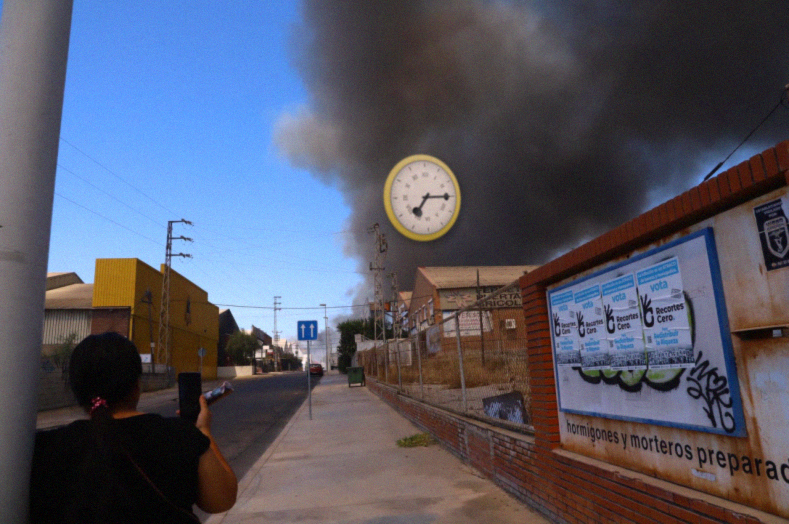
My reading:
{"hour": 7, "minute": 15}
